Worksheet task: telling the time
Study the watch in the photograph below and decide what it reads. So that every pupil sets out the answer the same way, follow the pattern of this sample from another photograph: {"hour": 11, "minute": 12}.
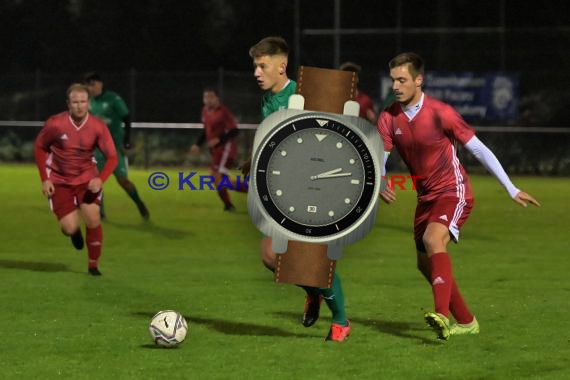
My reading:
{"hour": 2, "minute": 13}
